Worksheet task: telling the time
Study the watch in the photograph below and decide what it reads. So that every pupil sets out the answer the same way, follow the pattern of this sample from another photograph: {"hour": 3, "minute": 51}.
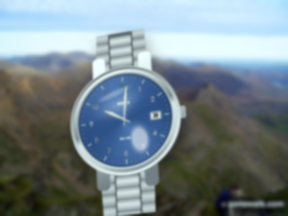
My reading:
{"hour": 10, "minute": 1}
